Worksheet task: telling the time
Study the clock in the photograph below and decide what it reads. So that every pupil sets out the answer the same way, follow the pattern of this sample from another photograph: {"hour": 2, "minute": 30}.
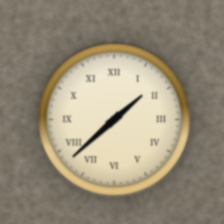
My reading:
{"hour": 1, "minute": 38}
